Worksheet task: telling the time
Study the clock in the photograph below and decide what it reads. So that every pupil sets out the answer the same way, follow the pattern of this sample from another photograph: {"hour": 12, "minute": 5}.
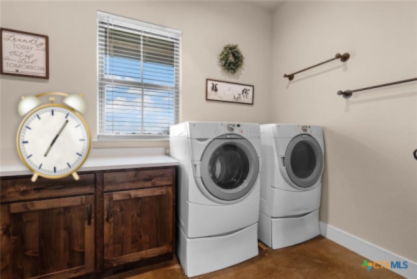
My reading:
{"hour": 7, "minute": 6}
